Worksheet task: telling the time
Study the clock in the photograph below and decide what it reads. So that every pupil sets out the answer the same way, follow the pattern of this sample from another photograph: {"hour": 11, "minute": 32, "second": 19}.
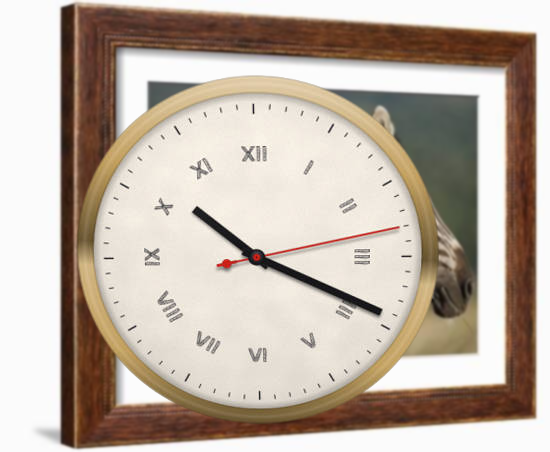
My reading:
{"hour": 10, "minute": 19, "second": 13}
